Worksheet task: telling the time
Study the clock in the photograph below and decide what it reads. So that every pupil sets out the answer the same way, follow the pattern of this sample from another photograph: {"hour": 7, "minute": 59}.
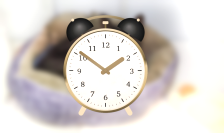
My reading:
{"hour": 1, "minute": 51}
